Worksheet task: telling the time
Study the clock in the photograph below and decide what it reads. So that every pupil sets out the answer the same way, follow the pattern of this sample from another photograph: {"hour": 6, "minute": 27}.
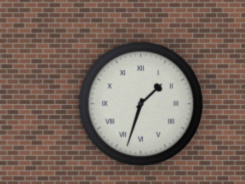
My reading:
{"hour": 1, "minute": 33}
